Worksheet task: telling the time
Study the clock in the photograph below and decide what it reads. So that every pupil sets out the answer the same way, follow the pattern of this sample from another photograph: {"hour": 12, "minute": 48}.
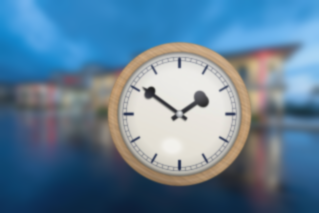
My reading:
{"hour": 1, "minute": 51}
